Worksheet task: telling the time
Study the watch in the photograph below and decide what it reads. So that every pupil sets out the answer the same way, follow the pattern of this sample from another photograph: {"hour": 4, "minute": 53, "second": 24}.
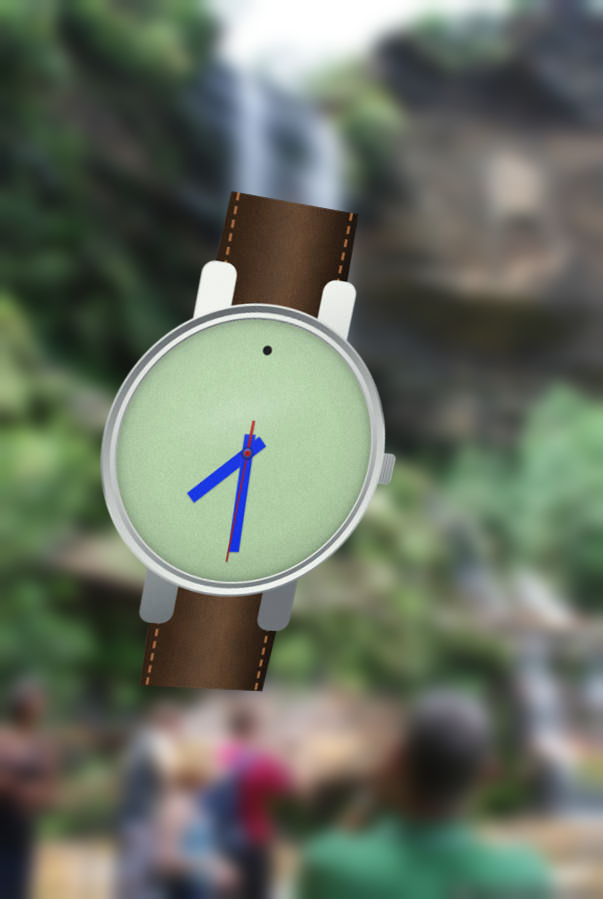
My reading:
{"hour": 7, "minute": 29, "second": 30}
